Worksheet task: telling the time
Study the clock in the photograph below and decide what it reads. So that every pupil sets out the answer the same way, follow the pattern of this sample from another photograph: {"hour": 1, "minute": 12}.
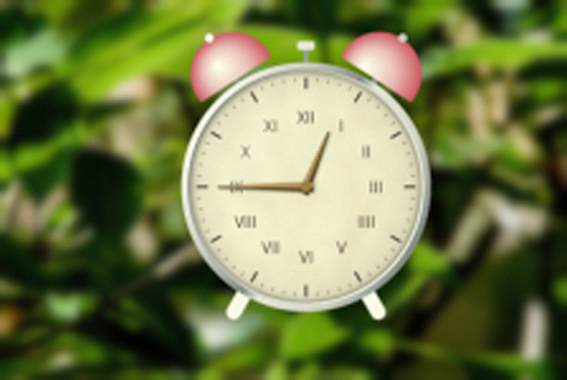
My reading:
{"hour": 12, "minute": 45}
